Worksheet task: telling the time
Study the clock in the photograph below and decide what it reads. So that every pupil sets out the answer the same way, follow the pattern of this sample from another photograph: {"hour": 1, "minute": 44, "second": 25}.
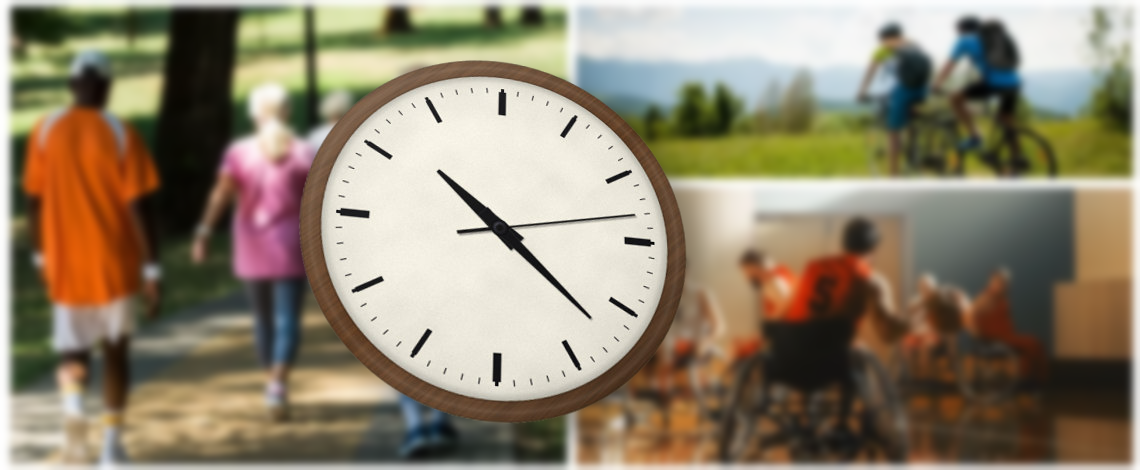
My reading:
{"hour": 10, "minute": 22, "second": 13}
